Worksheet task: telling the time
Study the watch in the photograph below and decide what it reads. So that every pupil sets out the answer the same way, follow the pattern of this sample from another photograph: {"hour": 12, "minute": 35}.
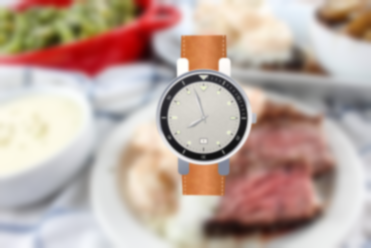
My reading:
{"hour": 7, "minute": 57}
